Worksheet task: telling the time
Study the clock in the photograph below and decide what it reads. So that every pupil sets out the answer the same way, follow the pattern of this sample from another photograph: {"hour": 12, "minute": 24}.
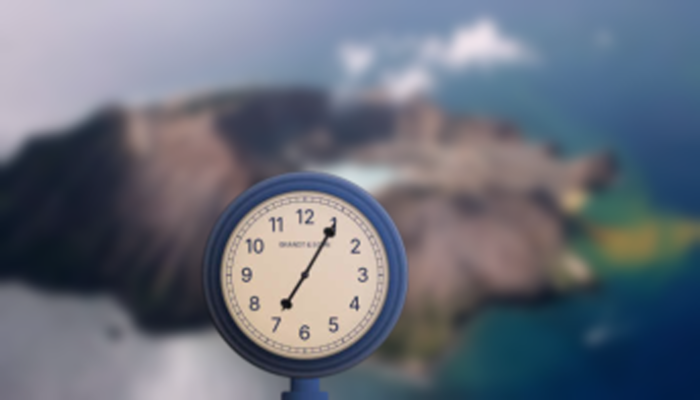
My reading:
{"hour": 7, "minute": 5}
